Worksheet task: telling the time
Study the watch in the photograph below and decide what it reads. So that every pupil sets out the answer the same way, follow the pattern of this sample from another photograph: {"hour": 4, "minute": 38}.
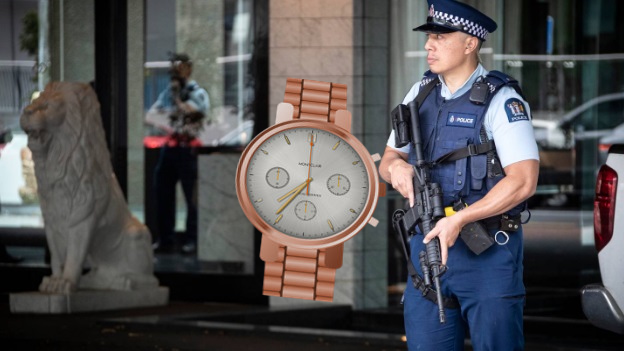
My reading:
{"hour": 7, "minute": 36}
